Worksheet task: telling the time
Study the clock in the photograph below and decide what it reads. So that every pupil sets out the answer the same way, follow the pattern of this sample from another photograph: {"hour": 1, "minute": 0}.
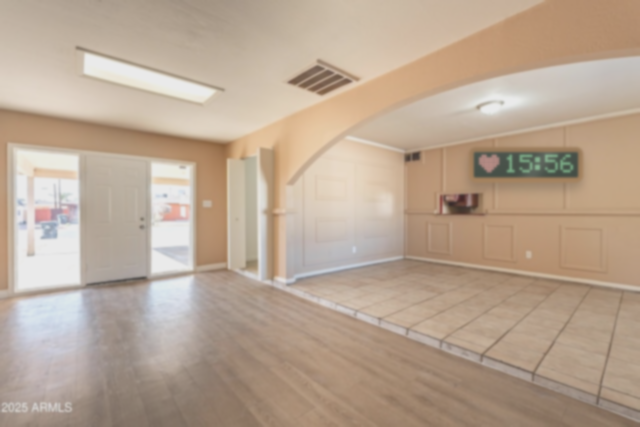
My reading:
{"hour": 15, "minute": 56}
